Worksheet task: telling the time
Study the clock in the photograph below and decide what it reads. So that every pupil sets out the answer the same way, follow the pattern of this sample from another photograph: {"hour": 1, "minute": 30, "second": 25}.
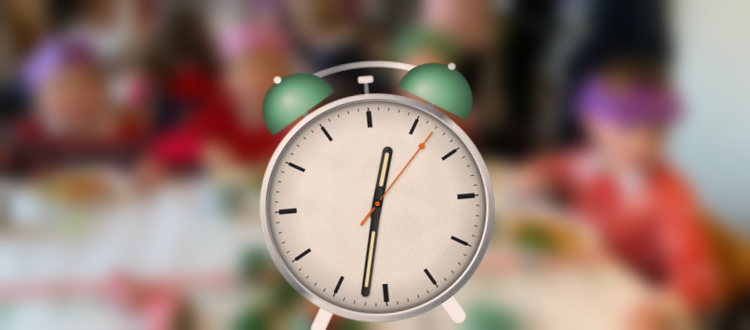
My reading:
{"hour": 12, "minute": 32, "second": 7}
